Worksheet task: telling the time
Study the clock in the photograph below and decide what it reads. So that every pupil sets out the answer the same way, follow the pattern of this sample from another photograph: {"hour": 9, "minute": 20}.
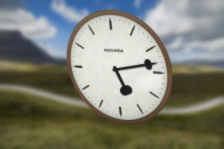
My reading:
{"hour": 5, "minute": 13}
